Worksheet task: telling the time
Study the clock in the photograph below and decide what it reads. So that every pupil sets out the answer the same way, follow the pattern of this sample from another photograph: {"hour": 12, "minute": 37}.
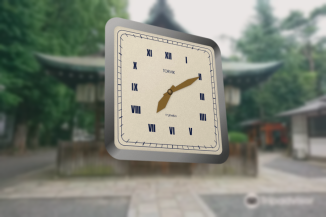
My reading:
{"hour": 7, "minute": 10}
